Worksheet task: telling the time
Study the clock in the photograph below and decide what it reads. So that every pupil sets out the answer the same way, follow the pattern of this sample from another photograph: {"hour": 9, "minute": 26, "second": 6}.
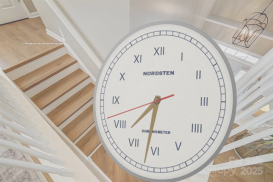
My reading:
{"hour": 7, "minute": 31, "second": 42}
